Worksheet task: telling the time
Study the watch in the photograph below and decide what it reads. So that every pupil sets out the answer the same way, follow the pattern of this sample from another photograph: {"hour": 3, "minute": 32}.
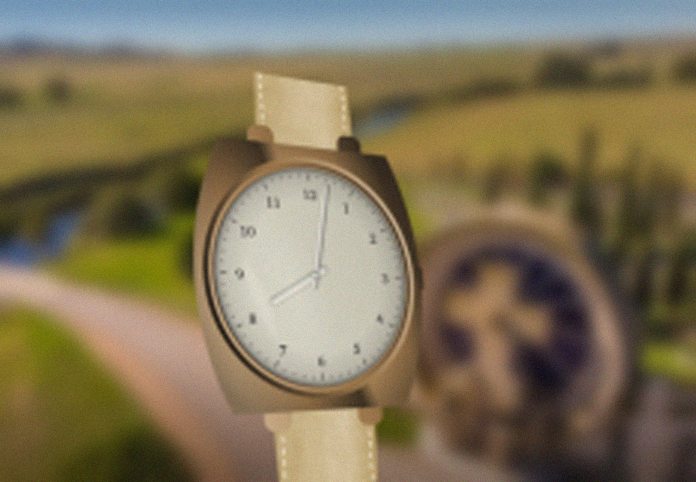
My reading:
{"hour": 8, "minute": 2}
